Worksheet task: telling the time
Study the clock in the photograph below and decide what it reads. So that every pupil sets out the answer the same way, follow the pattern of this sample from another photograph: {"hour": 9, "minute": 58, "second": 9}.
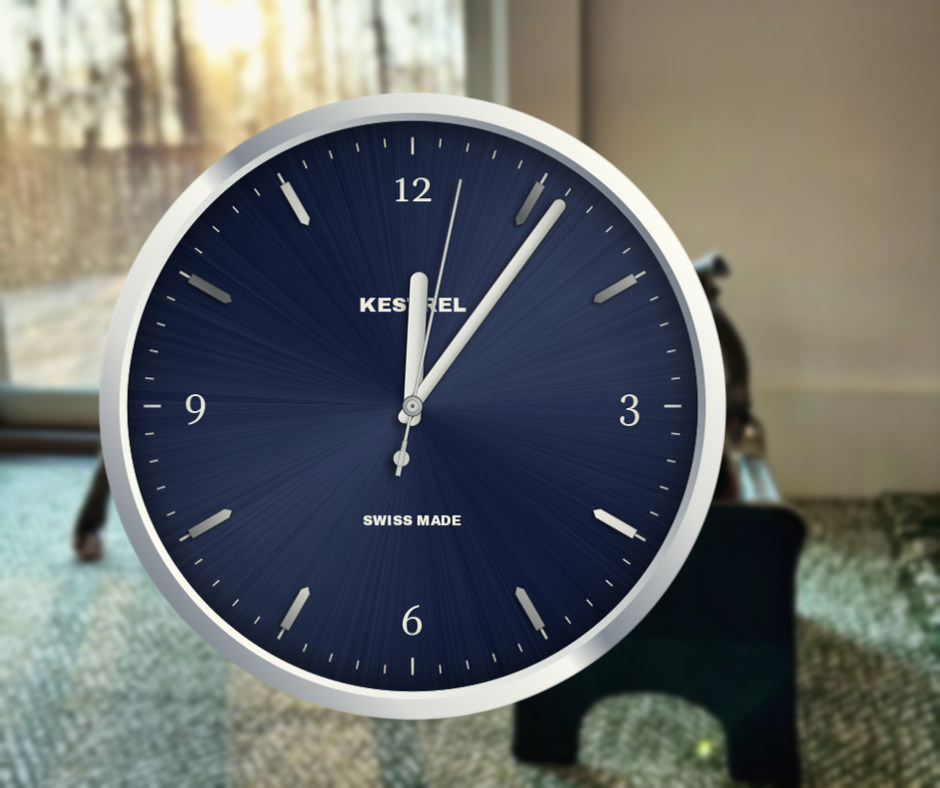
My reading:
{"hour": 12, "minute": 6, "second": 2}
